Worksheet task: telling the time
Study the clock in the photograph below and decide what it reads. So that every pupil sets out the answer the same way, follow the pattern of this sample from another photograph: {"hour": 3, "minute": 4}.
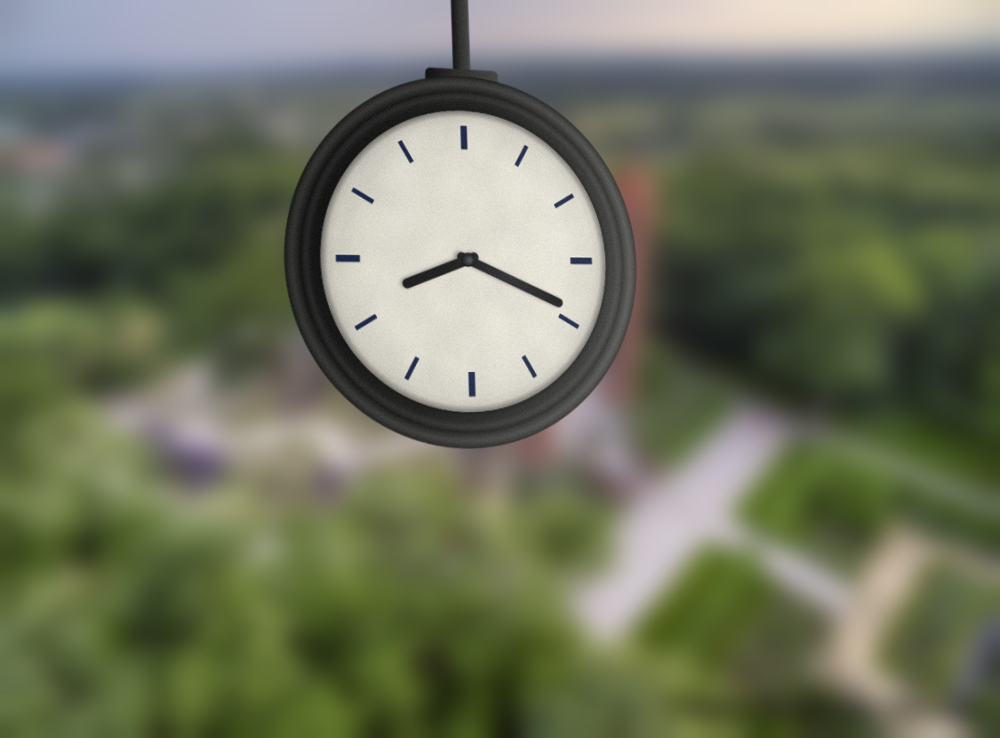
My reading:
{"hour": 8, "minute": 19}
